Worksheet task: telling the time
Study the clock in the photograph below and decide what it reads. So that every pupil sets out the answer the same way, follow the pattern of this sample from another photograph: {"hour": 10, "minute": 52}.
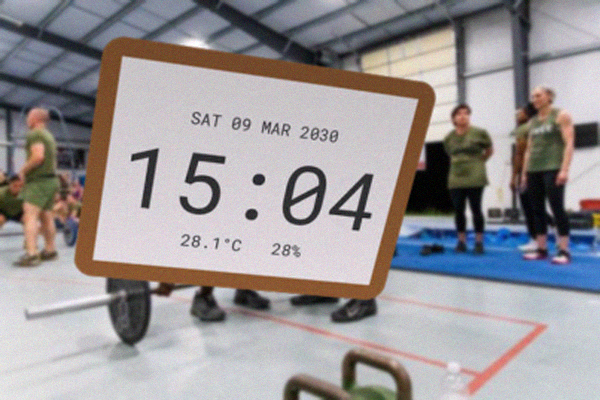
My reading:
{"hour": 15, "minute": 4}
